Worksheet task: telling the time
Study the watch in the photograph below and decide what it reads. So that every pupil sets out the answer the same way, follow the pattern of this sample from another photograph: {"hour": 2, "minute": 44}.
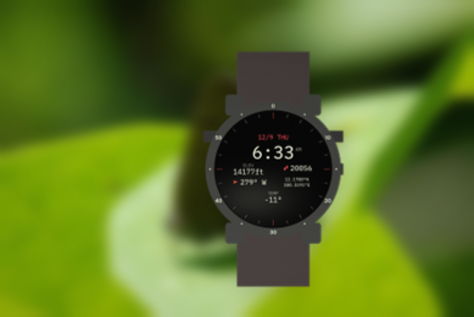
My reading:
{"hour": 6, "minute": 33}
